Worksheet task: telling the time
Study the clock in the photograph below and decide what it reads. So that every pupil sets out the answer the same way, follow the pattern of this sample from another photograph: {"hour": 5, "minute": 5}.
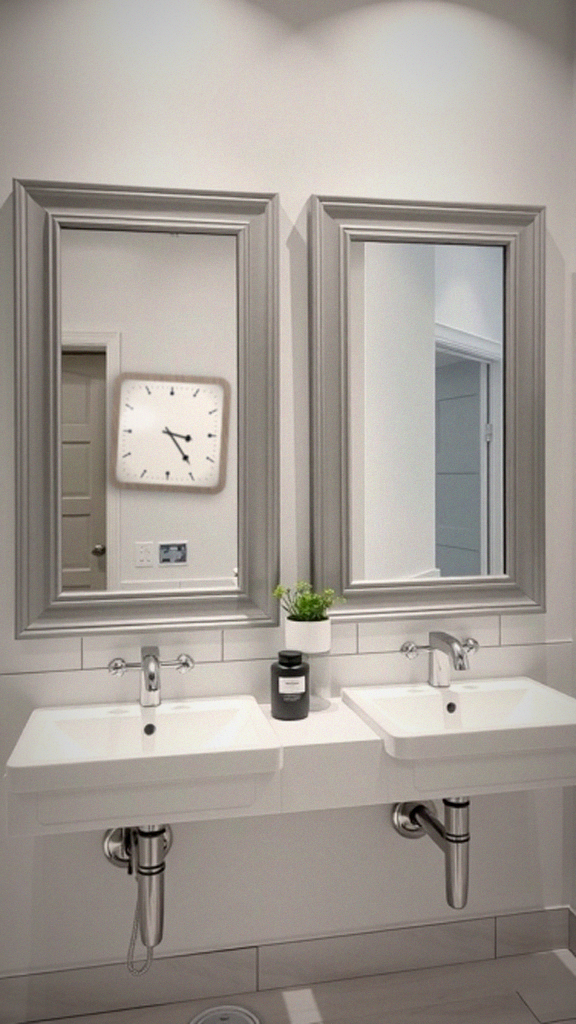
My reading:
{"hour": 3, "minute": 24}
